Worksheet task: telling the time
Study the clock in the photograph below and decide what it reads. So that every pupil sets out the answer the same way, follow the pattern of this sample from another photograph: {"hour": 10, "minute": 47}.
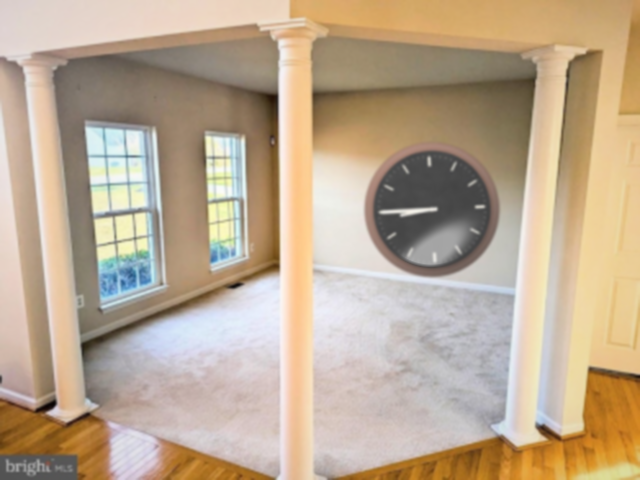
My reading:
{"hour": 8, "minute": 45}
